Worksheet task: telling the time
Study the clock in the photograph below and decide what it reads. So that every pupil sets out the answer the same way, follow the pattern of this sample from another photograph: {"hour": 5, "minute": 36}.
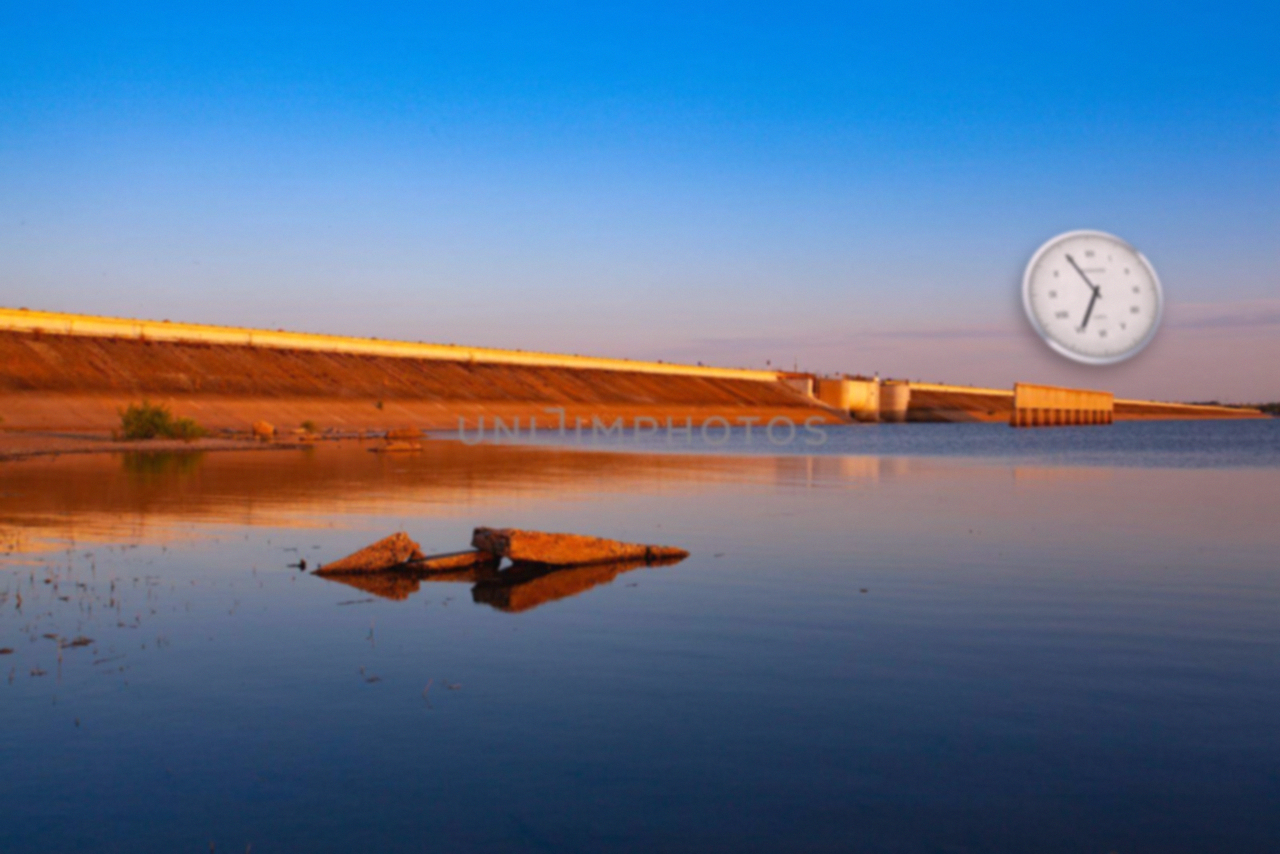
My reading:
{"hour": 6, "minute": 55}
